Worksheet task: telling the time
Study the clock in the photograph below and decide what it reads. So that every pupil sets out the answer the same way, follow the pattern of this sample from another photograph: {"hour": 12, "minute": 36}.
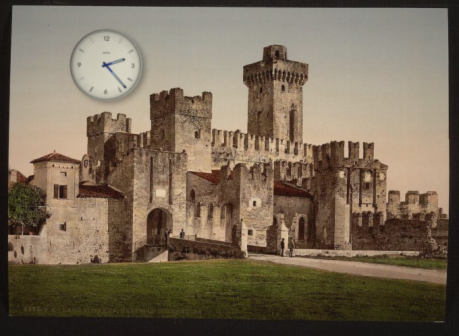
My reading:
{"hour": 2, "minute": 23}
